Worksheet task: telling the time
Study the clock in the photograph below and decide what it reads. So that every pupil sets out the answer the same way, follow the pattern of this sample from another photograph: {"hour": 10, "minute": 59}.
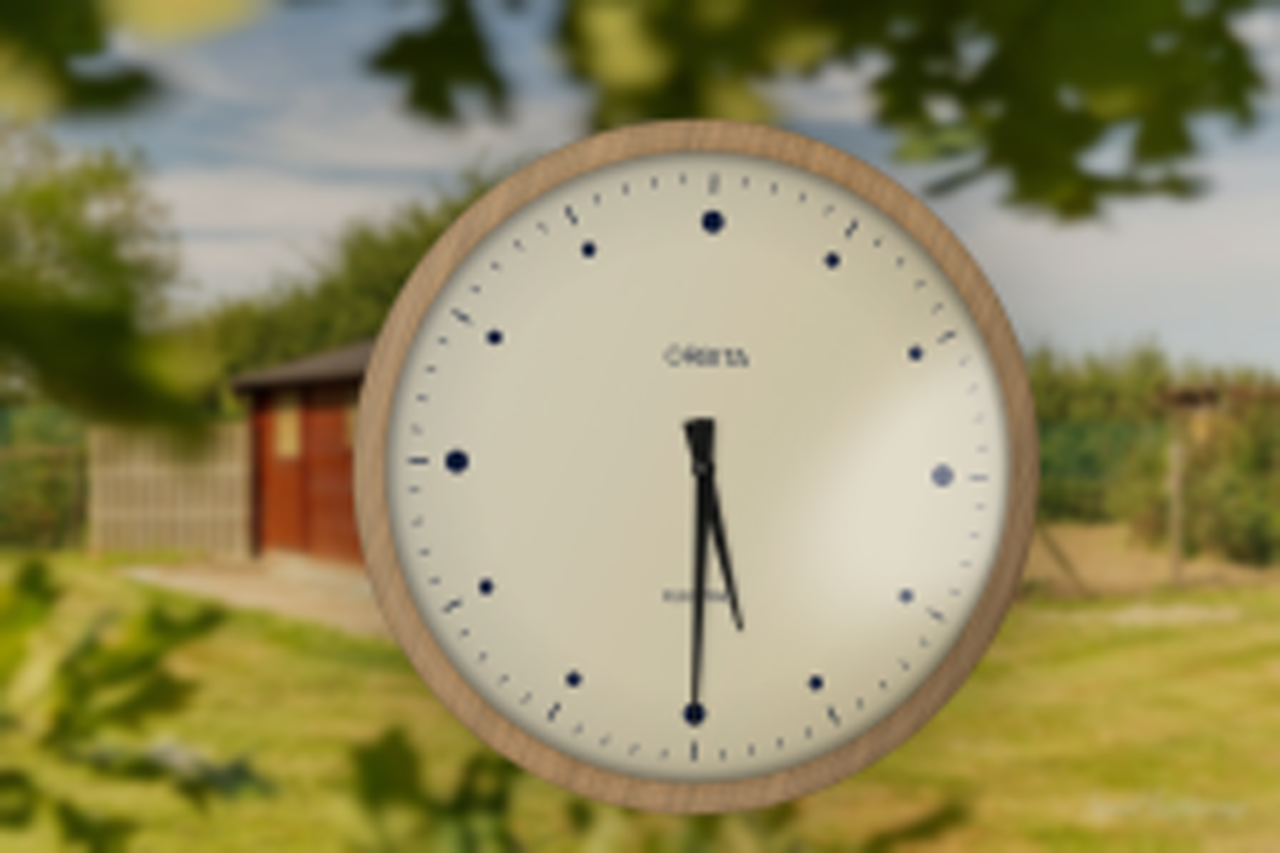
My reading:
{"hour": 5, "minute": 30}
